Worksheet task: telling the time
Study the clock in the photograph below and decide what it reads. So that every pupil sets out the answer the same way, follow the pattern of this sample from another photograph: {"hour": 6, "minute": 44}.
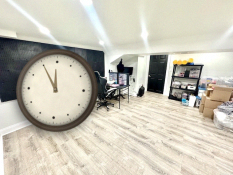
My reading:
{"hour": 11, "minute": 55}
